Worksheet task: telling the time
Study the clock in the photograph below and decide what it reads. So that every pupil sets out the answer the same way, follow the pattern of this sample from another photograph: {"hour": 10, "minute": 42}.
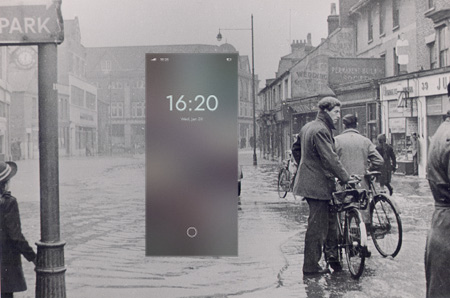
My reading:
{"hour": 16, "minute": 20}
